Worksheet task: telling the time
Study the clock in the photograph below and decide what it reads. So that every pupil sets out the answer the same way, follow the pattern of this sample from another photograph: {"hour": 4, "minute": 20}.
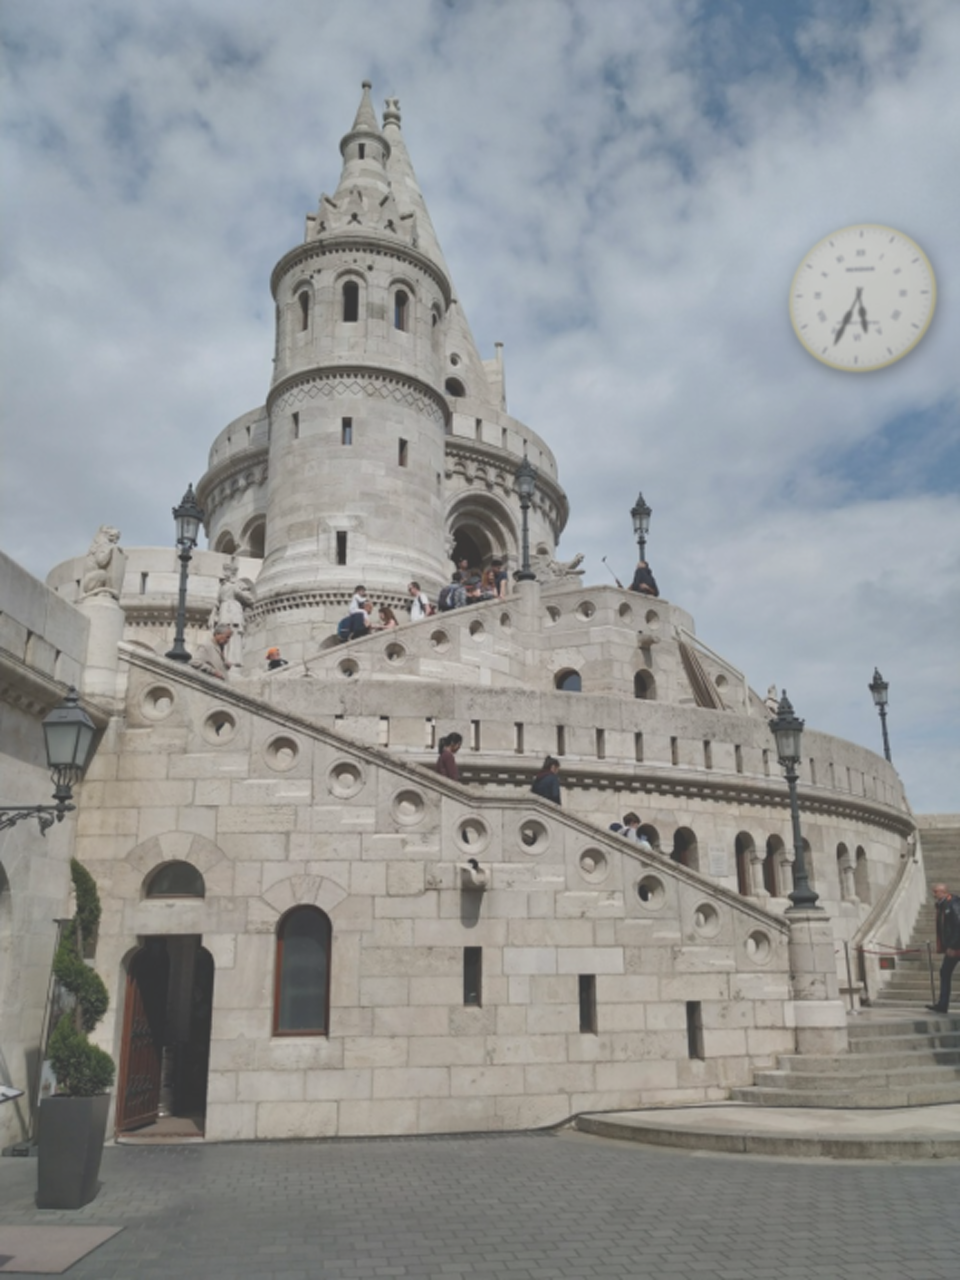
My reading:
{"hour": 5, "minute": 34}
